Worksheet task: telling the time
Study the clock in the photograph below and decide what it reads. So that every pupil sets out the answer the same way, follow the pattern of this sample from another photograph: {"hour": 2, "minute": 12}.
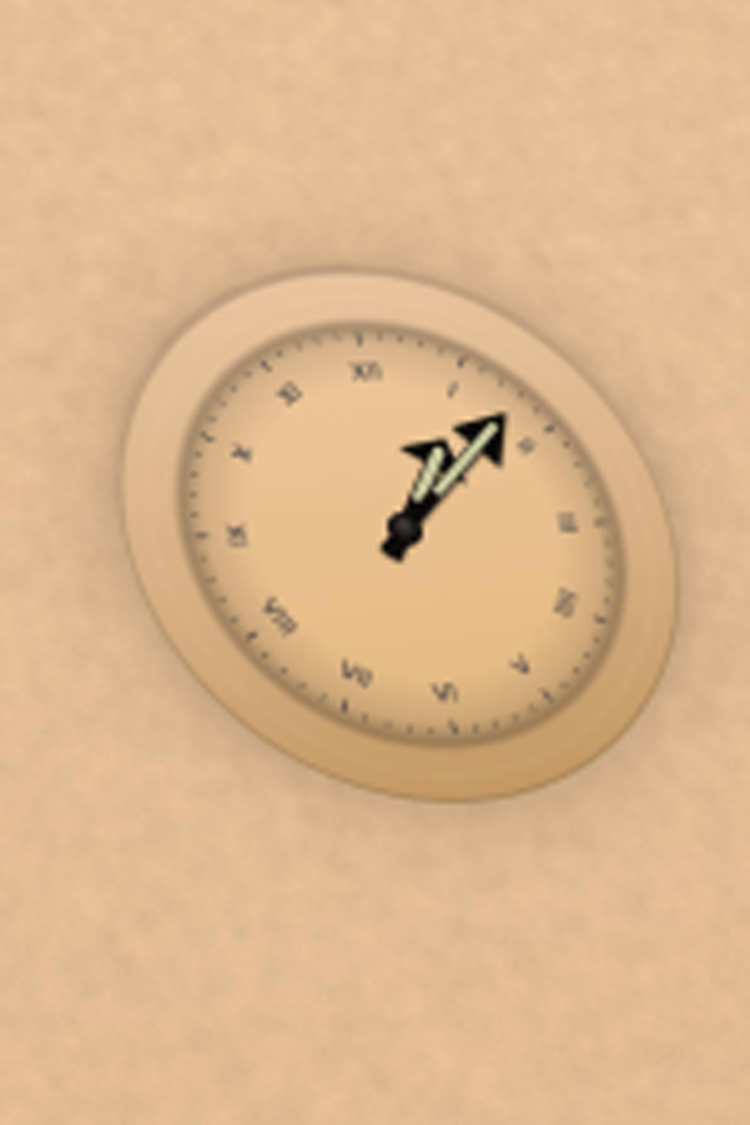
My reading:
{"hour": 1, "minute": 8}
